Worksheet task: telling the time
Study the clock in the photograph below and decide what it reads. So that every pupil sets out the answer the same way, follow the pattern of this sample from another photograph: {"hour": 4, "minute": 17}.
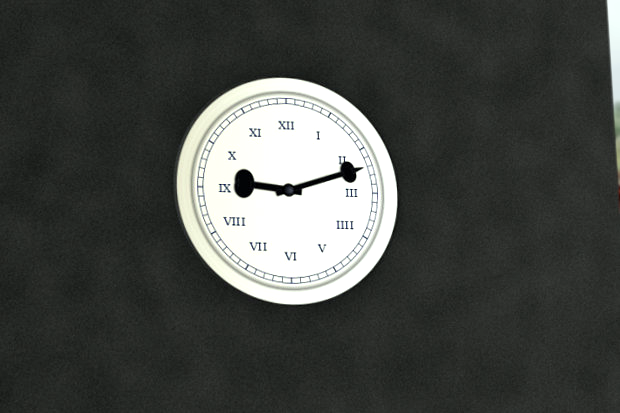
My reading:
{"hour": 9, "minute": 12}
